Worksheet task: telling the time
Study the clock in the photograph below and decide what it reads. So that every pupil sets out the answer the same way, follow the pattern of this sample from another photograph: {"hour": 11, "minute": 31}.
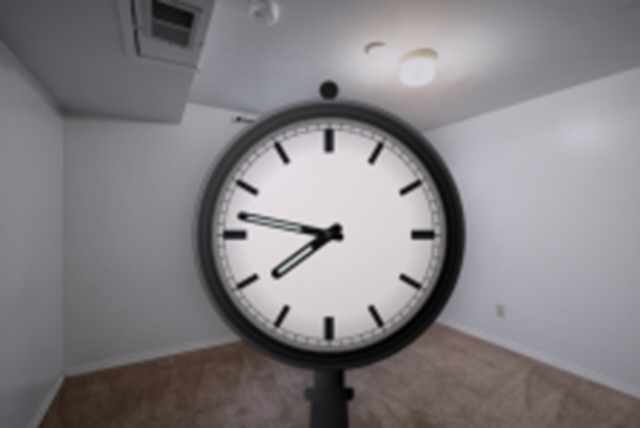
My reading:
{"hour": 7, "minute": 47}
